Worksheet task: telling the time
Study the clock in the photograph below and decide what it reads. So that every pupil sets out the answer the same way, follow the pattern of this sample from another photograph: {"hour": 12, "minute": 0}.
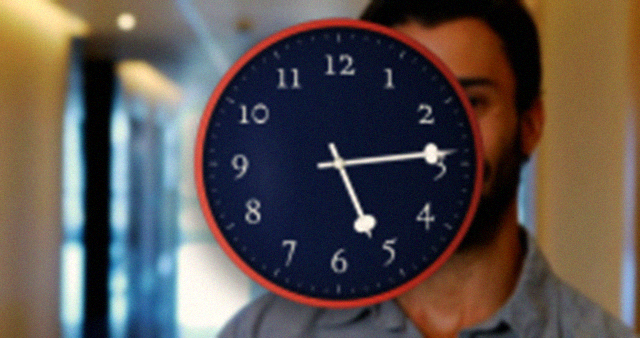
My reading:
{"hour": 5, "minute": 14}
